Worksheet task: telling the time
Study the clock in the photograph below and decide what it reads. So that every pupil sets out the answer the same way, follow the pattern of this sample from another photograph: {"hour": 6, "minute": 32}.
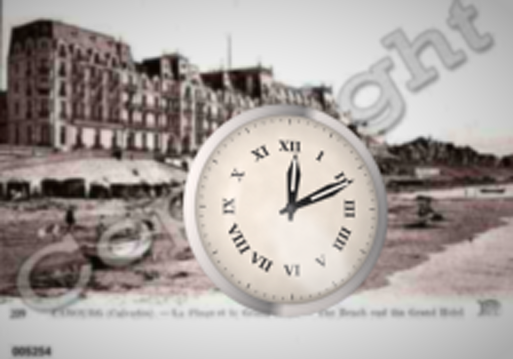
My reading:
{"hour": 12, "minute": 11}
